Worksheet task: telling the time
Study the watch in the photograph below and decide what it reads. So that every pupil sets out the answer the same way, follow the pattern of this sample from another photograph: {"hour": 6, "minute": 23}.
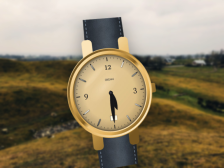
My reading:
{"hour": 5, "minute": 30}
